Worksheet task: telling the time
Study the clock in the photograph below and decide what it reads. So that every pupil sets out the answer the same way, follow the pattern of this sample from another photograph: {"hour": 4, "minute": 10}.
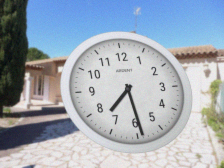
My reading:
{"hour": 7, "minute": 29}
